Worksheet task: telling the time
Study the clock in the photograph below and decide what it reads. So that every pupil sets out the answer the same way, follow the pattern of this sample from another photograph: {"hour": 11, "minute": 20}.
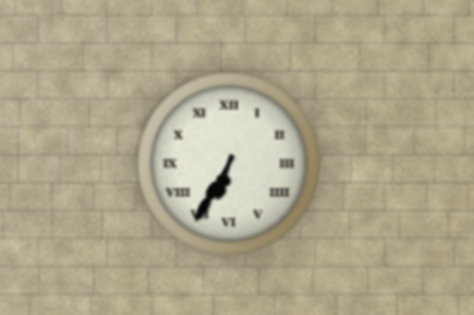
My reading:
{"hour": 6, "minute": 35}
